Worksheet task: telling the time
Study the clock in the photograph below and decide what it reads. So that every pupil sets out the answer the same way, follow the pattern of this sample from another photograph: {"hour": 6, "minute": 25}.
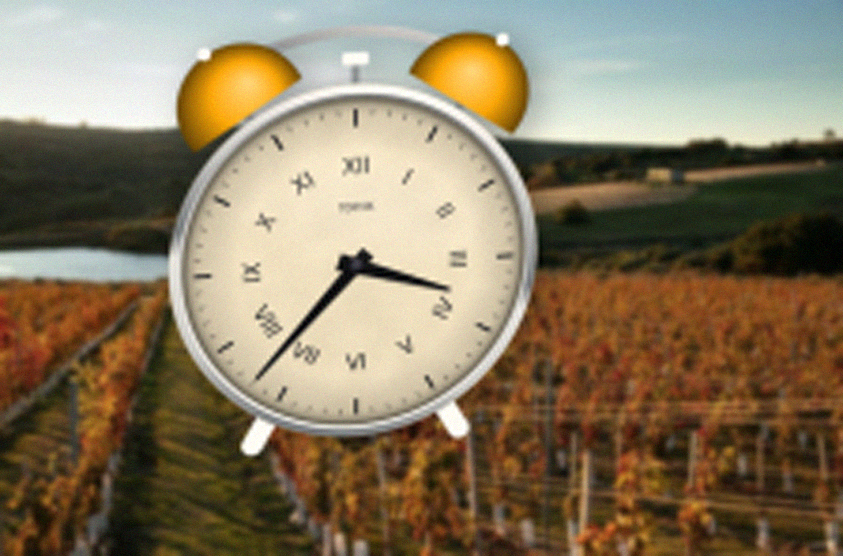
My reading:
{"hour": 3, "minute": 37}
